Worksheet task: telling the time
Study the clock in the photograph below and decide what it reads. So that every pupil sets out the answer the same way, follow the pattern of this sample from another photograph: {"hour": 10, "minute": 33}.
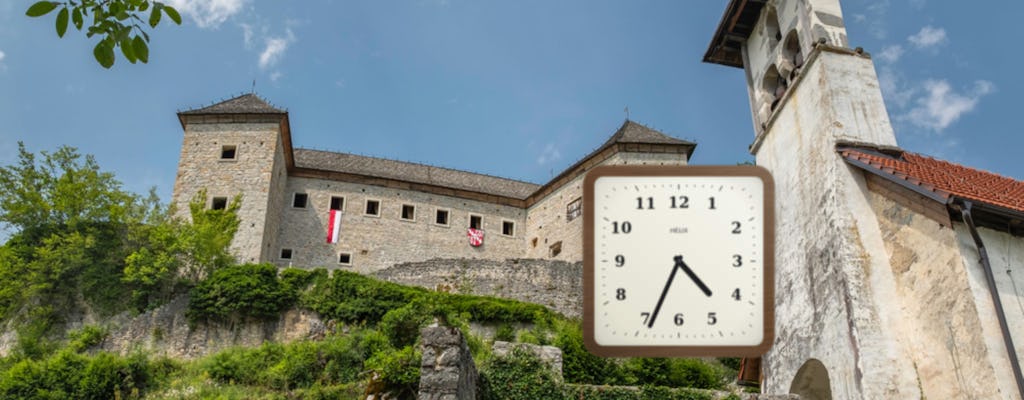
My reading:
{"hour": 4, "minute": 34}
